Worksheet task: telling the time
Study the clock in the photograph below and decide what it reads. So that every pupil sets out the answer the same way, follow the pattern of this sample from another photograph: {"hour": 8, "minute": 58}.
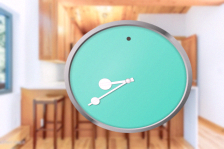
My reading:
{"hour": 8, "minute": 39}
